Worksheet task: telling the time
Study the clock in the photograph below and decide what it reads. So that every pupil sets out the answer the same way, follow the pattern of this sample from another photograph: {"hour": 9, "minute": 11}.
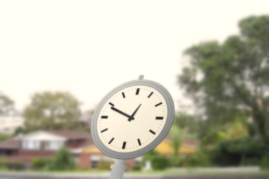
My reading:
{"hour": 12, "minute": 49}
